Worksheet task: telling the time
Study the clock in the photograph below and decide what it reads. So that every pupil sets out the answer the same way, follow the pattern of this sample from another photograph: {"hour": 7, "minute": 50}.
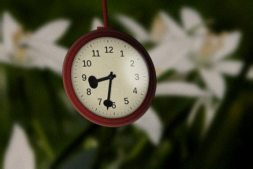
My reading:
{"hour": 8, "minute": 32}
